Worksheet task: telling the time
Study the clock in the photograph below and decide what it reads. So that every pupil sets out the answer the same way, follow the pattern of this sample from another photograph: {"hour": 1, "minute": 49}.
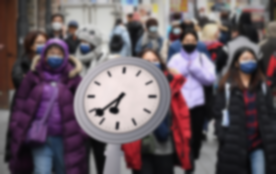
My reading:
{"hour": 6, "minute": 38}
